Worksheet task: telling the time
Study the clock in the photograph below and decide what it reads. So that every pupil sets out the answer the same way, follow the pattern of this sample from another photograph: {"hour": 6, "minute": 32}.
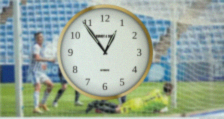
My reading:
{"hour": 12, "minute": 54}
